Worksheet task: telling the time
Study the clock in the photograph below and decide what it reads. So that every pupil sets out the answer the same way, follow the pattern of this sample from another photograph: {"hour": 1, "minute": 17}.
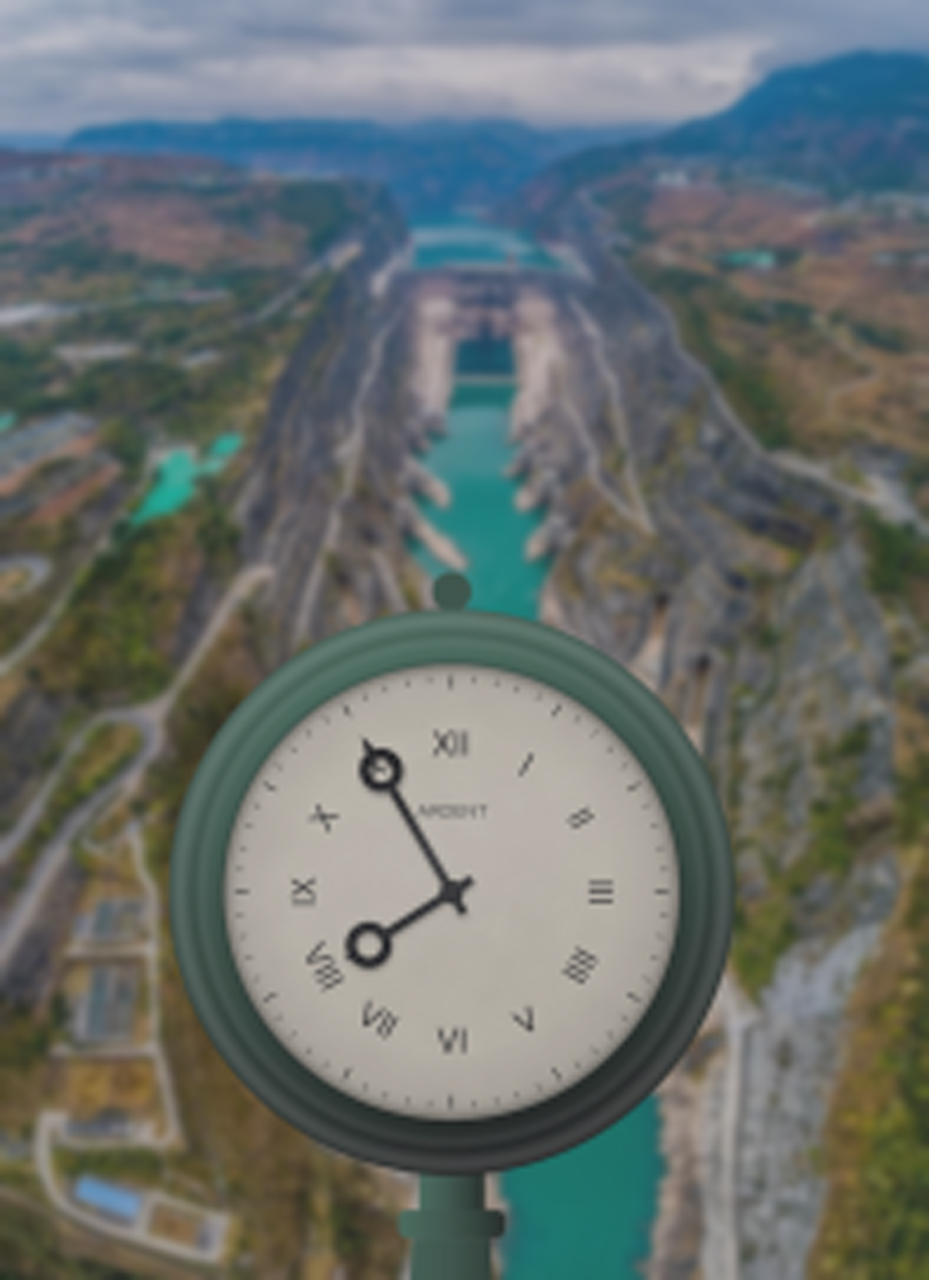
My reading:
{"hour": 7, "minute": 55}
